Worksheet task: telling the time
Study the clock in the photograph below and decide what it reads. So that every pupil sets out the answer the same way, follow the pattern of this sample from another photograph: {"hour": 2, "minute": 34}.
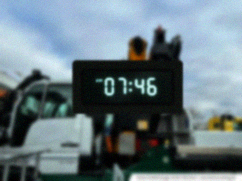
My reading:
{"hour": 7, "minute": 46}
